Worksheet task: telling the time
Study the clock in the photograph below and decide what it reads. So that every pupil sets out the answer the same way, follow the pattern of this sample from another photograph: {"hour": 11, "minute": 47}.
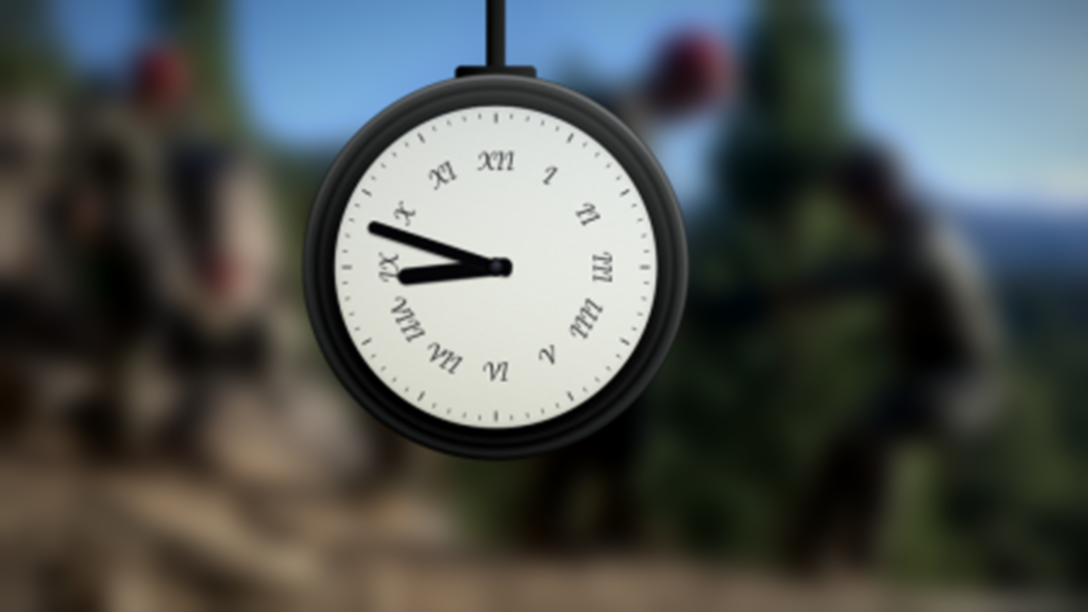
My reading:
{"hour": 8, "minute": 48}
